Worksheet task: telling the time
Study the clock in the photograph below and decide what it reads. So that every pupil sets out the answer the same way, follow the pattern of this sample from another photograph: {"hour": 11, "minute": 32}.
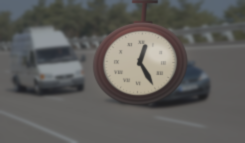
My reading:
{"hour": 12, "minute": 25}
